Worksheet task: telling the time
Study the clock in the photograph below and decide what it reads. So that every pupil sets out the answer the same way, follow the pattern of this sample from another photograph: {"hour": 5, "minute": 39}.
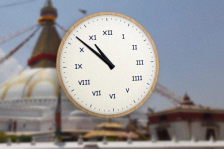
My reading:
{"hour": 10, "minute": 52}
